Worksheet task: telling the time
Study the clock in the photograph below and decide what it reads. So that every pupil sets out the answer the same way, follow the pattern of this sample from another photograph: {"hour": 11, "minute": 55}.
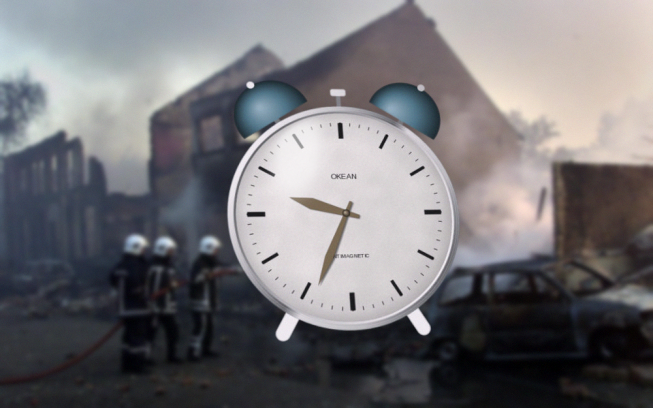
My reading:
{"hour": 9, "minute": 34}
